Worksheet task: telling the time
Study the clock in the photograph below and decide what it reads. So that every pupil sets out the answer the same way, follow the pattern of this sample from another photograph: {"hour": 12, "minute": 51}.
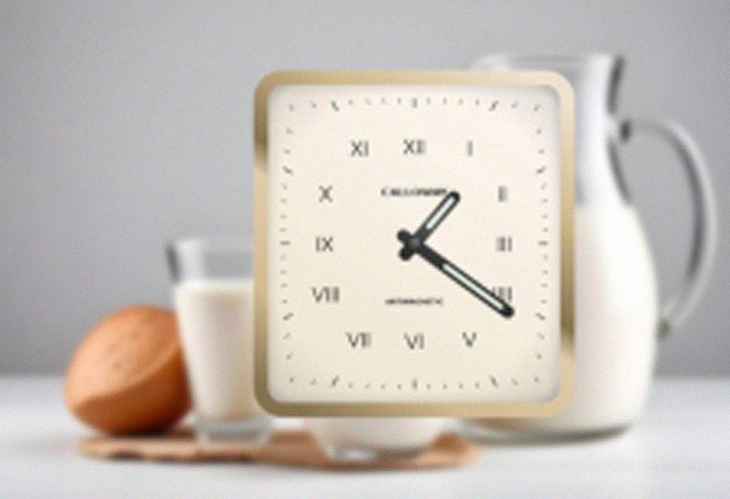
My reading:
{"hour": 1, "minute": 21}
